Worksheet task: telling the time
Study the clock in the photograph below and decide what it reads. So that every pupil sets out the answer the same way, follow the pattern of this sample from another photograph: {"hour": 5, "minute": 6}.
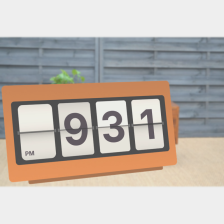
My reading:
{"hour": 9, "minute": 31}
